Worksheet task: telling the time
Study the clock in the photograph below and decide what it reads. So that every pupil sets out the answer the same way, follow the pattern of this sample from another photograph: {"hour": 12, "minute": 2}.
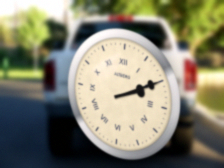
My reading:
{"hour": 2, "minute": 10}
